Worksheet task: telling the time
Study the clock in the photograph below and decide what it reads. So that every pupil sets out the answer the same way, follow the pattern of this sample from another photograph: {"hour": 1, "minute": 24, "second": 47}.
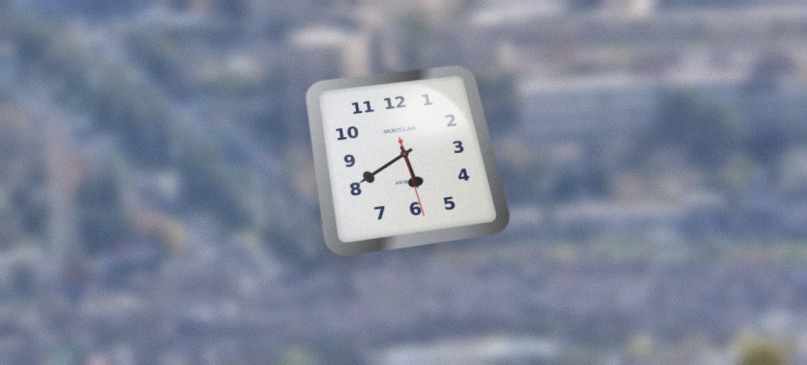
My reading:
{"hour": 5, "minute": 40, "second": 29}
